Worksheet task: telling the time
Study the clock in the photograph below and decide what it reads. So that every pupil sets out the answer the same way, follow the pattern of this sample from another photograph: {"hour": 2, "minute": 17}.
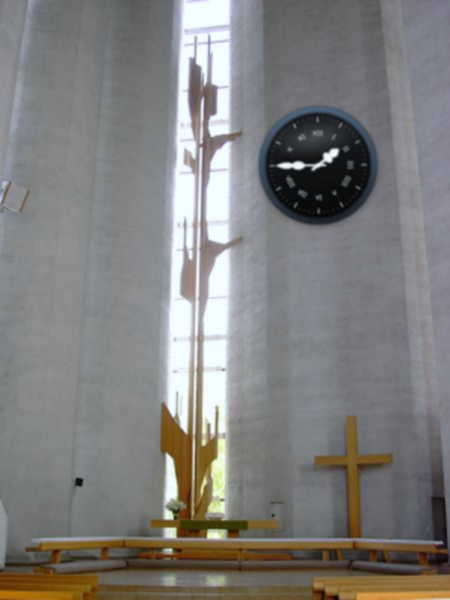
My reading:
{"hour": 1, "minute": 45}
